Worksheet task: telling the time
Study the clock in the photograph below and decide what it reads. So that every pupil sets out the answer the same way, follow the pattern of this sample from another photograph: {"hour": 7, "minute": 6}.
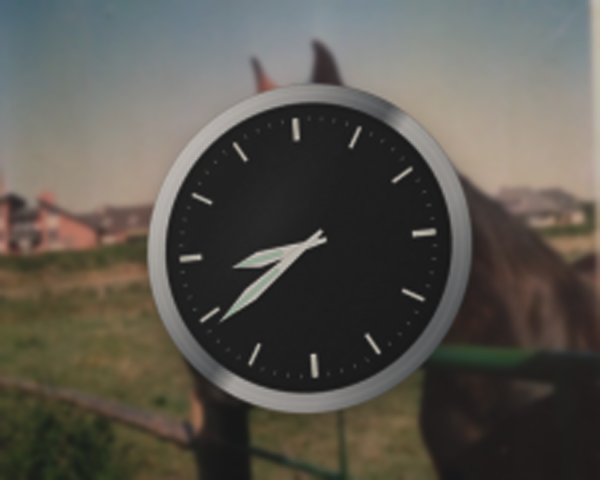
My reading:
{"hour": 8, "minute": 39}
